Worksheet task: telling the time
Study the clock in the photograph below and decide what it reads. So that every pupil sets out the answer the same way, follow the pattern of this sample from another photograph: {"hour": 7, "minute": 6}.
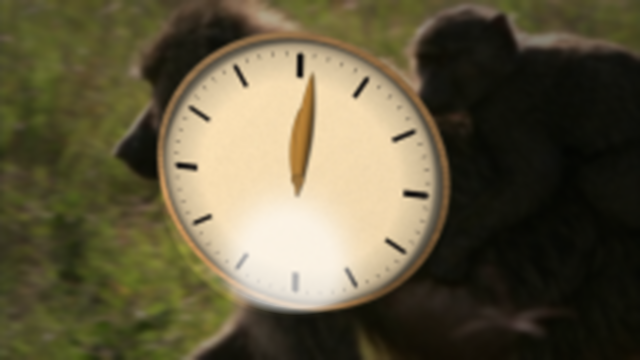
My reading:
{"hour": 12, "minute": 1}
